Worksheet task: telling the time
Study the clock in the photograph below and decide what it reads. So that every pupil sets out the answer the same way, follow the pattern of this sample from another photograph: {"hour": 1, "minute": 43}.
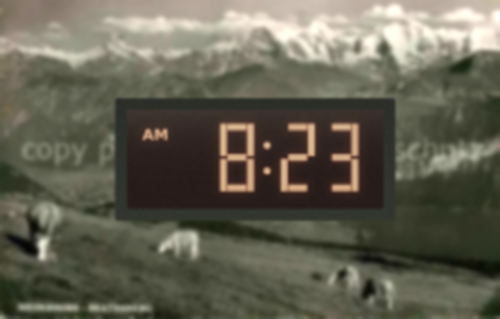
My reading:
{"hour": 8, "minute": 23}
